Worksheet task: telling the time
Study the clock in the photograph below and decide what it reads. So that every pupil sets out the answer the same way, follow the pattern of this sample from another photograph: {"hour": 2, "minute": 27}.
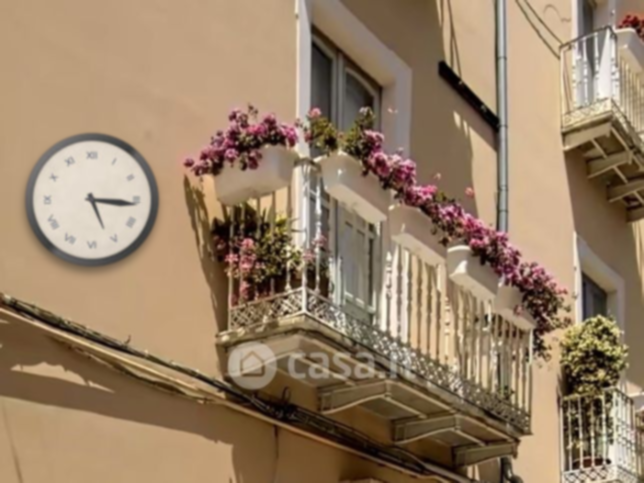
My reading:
{"hour": 5, "minute": 16}
